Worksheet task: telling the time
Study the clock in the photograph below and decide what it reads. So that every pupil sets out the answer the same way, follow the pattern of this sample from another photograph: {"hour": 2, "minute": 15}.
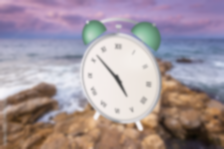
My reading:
{"hour": 4, "minute": 52}
